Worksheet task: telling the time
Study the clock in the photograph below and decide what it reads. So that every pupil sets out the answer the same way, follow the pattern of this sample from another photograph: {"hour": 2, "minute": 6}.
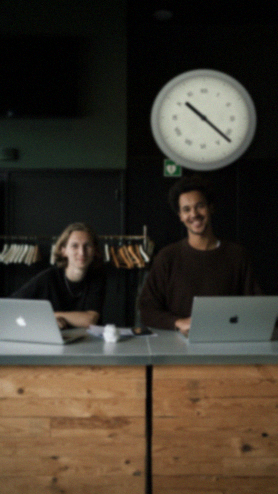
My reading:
{"hour": 10, "minute": 22}
